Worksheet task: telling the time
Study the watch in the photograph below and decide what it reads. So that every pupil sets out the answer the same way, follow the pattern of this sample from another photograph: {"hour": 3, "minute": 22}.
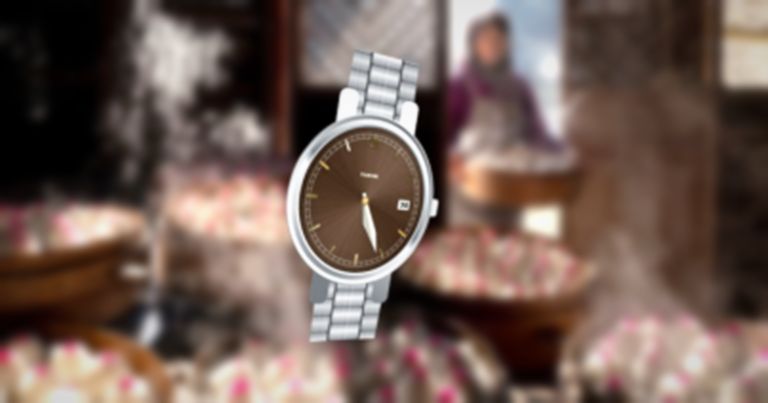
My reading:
{"hour": 5, "minute": 26}
